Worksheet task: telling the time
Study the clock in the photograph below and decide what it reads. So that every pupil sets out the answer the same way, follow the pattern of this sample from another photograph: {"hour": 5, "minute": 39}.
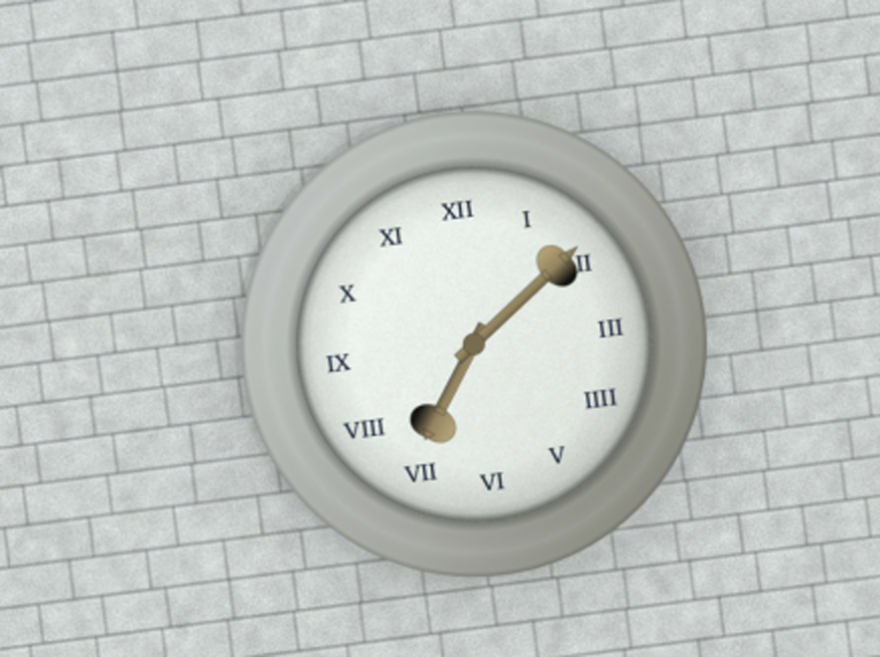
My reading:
{"hour": 7, "minute": 9}
